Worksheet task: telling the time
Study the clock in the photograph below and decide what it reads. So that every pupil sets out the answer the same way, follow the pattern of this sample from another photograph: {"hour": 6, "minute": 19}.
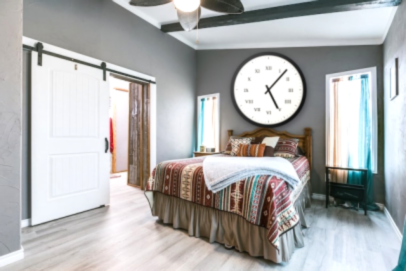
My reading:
{"hour": 5, "minute": 7}
